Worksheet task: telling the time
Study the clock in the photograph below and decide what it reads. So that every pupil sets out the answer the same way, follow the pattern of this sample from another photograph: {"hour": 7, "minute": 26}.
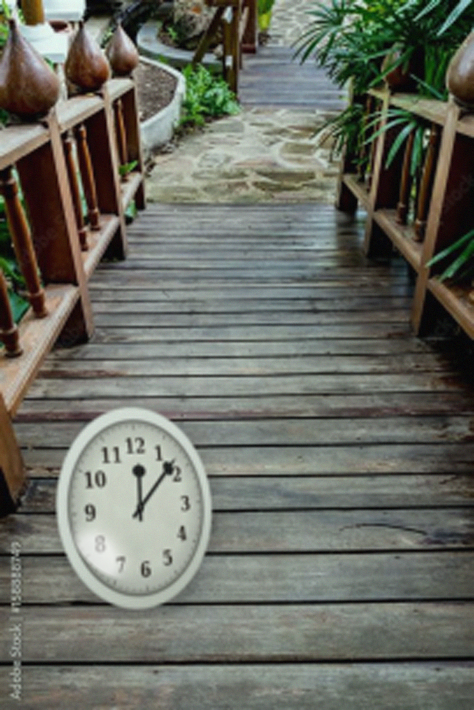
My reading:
{"hour": 12, "minute": 8}
